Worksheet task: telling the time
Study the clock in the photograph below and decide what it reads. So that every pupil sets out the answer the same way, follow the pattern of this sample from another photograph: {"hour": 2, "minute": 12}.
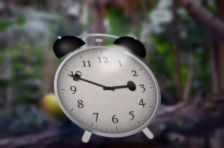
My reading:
{"hour": 2, "minute": 49}
